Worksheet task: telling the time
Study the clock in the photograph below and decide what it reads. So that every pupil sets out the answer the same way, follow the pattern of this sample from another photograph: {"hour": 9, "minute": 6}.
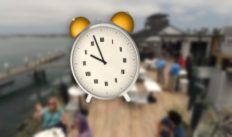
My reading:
{"hour": 9, "minute": 57}
